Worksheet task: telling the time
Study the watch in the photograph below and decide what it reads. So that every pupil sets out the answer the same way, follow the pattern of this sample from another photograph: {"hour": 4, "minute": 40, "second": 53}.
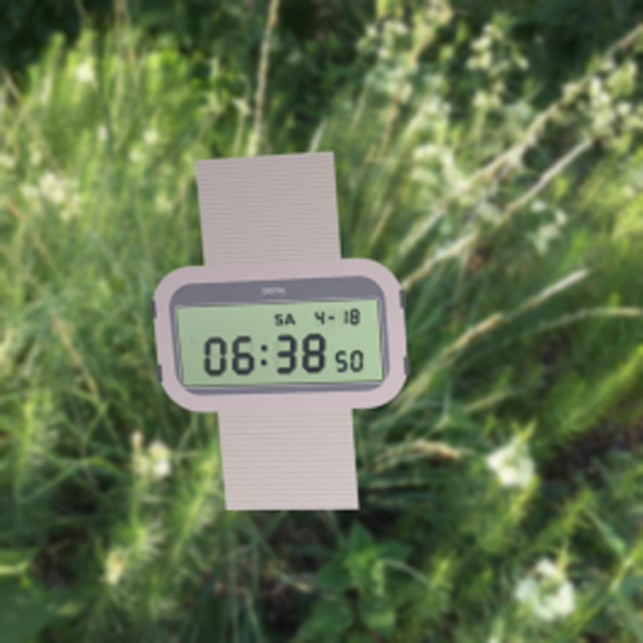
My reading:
{"hour": 6, "minute": 38, "second": 50}
